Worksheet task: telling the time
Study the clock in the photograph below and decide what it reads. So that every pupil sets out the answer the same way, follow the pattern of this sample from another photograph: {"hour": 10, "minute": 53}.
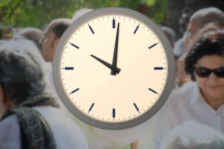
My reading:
{"hour": 10, "minute": 1}
